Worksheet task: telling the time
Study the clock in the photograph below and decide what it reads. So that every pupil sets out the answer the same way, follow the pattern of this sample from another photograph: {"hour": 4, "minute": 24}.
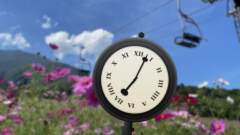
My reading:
{"hour": 7, "minute": 3}
